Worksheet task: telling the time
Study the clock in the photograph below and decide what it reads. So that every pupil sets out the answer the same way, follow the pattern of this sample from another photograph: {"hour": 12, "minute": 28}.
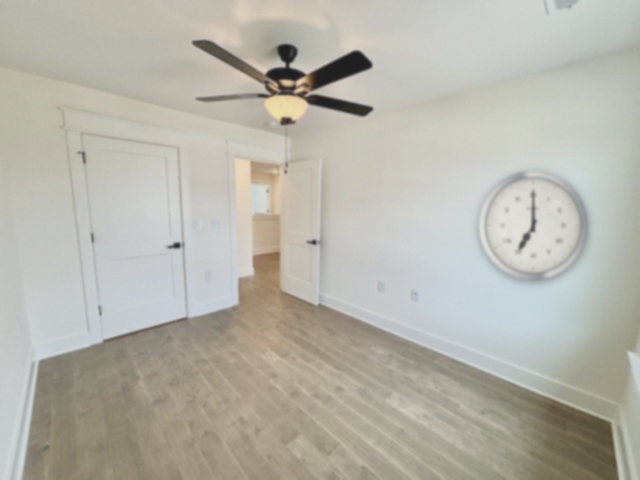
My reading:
{"hour": 7, "minute": 0}
